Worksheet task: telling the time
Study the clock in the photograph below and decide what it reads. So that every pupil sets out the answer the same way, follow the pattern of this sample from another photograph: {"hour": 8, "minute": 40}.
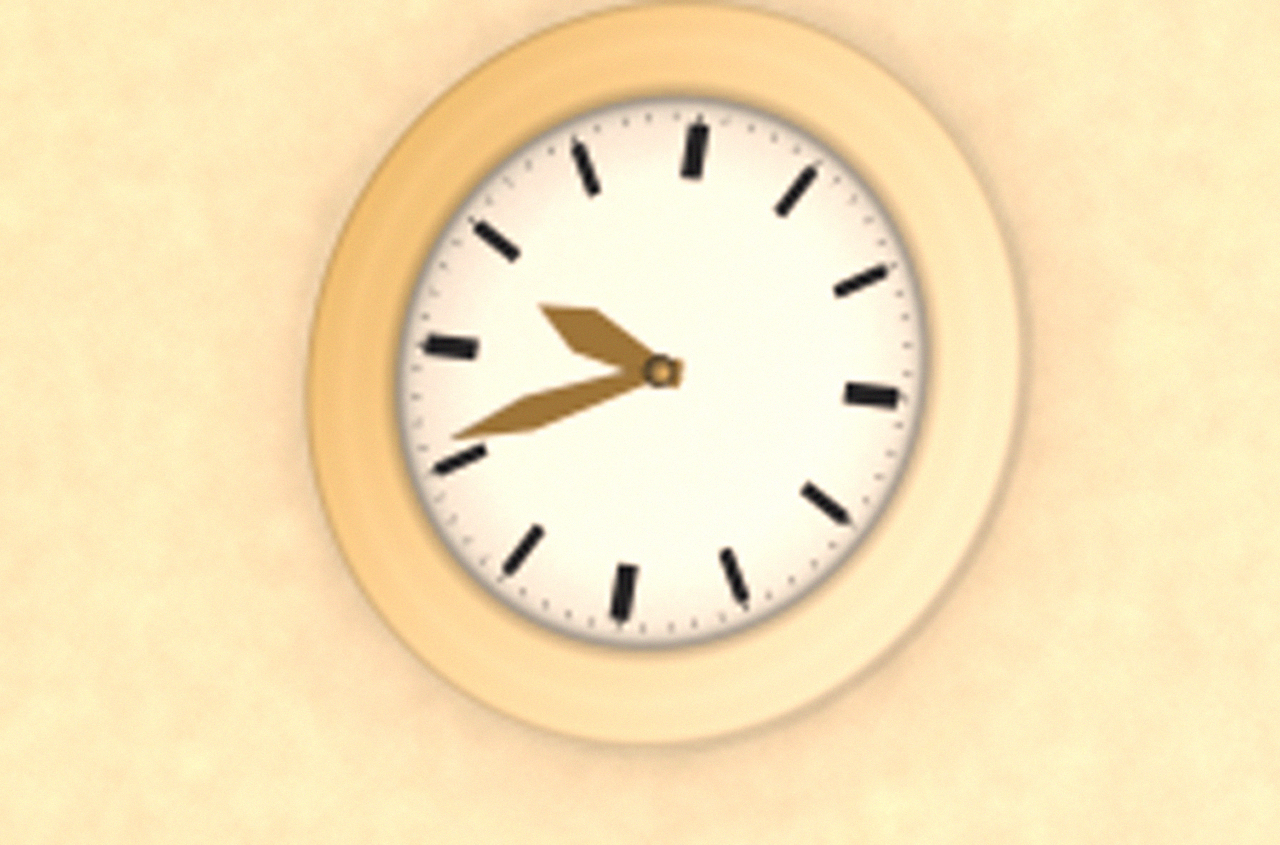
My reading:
{"hour": 9, "minute": 41}
